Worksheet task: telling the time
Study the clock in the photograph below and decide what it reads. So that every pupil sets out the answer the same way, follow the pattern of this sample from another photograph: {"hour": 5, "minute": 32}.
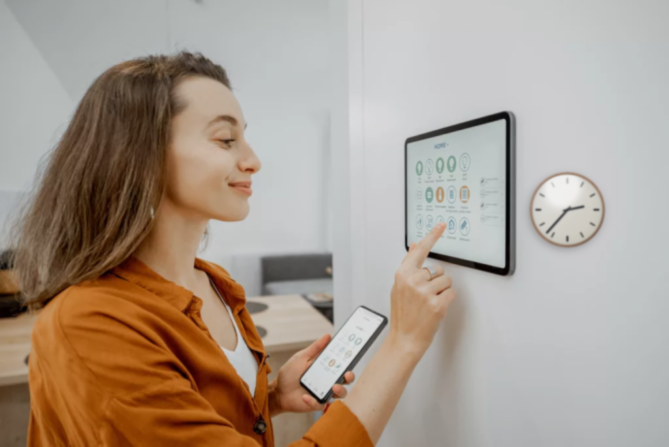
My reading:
{"hour": 2, "minute": 37}
